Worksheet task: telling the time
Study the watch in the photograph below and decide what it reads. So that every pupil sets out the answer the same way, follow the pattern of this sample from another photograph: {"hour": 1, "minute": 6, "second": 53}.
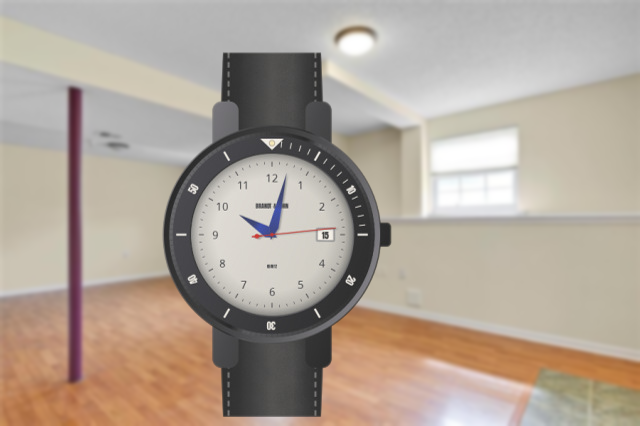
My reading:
{"hour": 10, "minute": 2, "second": 14}
